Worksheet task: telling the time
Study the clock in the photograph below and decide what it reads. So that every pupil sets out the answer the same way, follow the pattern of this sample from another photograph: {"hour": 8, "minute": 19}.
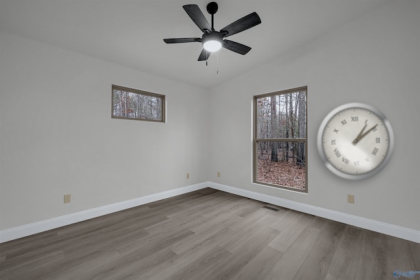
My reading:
{"hour": 1, "minute": 9}
